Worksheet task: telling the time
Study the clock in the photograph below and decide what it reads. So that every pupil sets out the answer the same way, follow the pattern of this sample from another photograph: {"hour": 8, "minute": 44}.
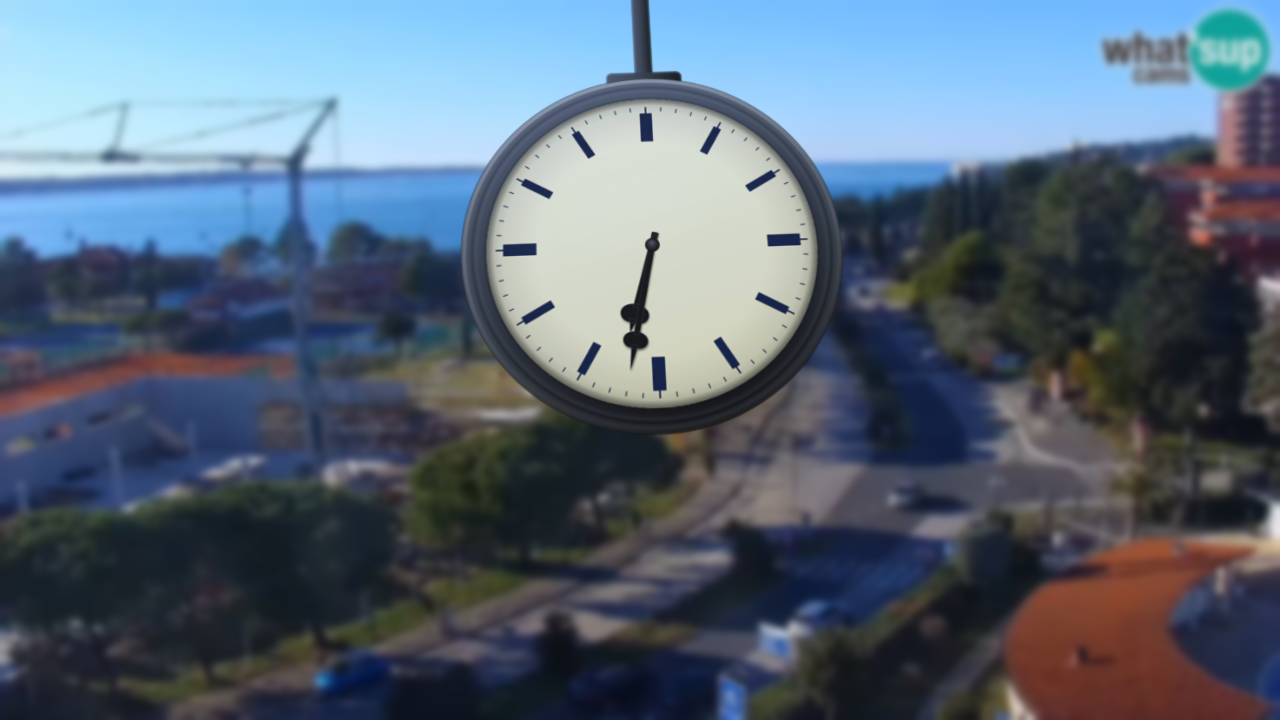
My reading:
{"hour": 6, "minute": 32}
